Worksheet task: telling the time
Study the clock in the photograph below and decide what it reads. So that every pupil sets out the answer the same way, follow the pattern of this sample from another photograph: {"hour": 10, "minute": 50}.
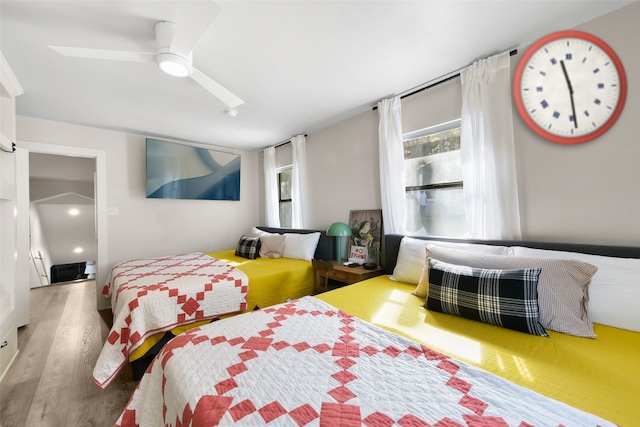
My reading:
{"hour": 11, "minute": 29}
